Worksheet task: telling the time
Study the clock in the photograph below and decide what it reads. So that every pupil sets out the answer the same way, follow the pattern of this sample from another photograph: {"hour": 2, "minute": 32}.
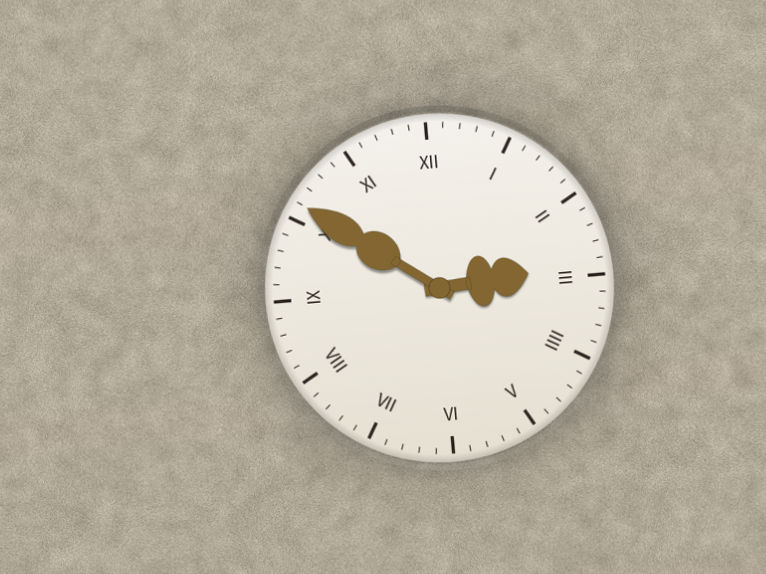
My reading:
{"hour": 2, "minute": 51}
